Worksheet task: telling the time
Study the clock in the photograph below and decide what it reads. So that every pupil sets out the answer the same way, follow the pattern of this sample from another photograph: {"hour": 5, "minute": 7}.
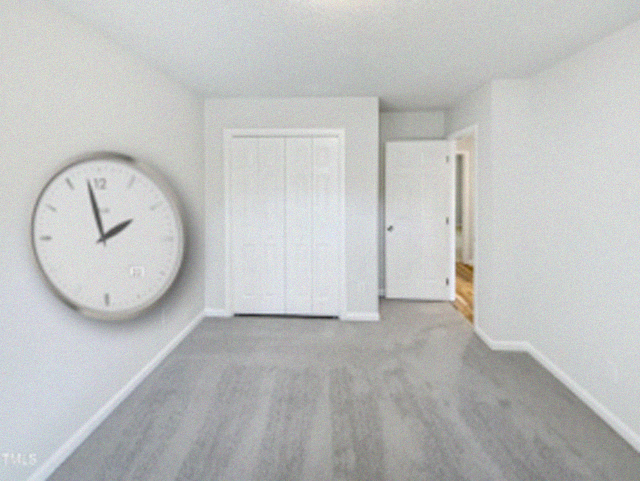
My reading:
{"hour": 1, "minute": 58}
